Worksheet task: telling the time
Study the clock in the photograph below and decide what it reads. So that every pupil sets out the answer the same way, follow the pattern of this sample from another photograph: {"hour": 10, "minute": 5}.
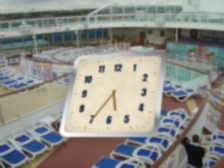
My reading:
{"hour": 5, "minute": 35}
